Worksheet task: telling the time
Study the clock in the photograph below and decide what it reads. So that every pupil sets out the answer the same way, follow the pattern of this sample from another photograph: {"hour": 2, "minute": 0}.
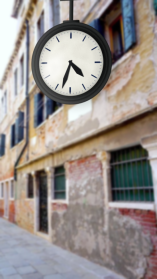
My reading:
{"hour": 4, "minute": 33}
